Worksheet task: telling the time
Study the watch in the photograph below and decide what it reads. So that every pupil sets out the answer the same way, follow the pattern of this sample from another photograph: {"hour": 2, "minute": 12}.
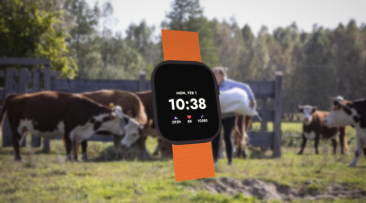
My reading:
{"hour": 10, "minute": 38}
